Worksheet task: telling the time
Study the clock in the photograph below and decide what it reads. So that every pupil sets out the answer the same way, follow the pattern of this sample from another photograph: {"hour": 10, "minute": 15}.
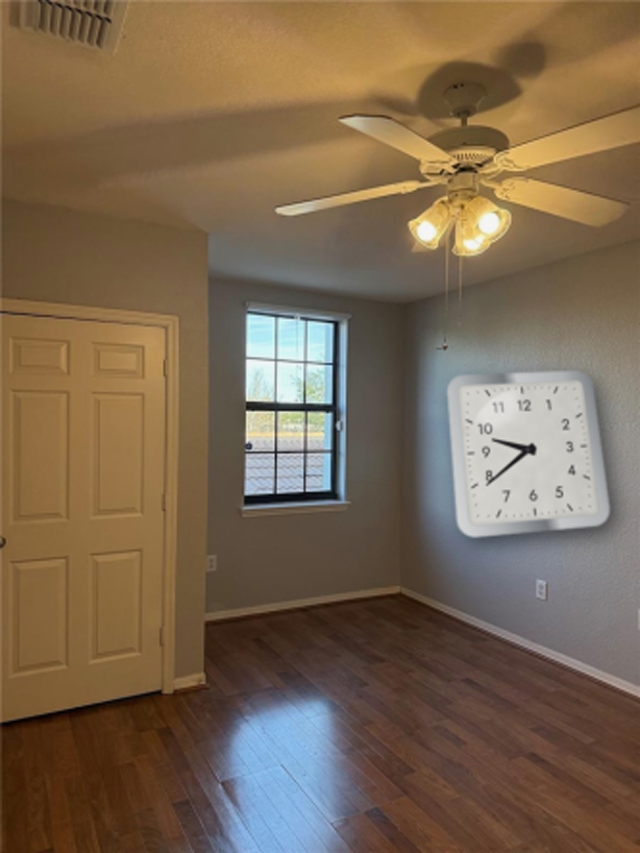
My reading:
{"hour": 9, "minute": 39}
